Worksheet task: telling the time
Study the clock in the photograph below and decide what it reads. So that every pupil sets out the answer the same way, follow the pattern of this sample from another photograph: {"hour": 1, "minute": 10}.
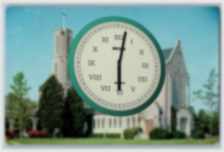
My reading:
{"hour": 6, "minute": 2}
